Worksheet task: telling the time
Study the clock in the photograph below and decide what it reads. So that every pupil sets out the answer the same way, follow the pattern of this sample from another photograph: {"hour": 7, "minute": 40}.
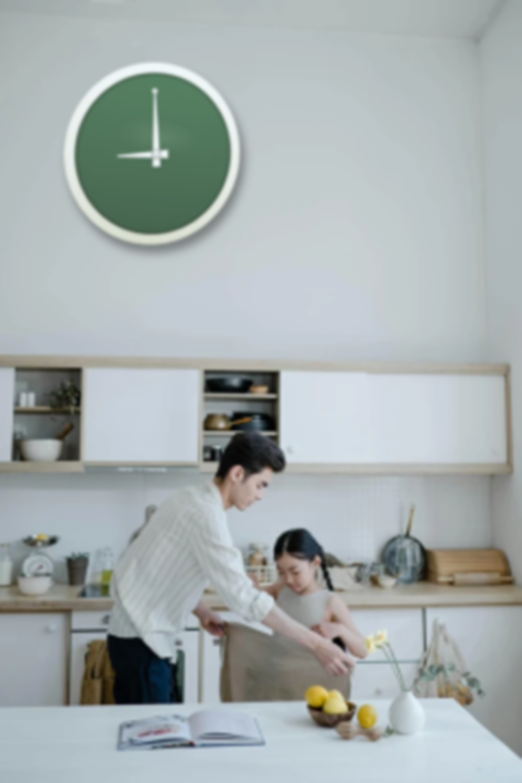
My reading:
{"hour": 9, "minute": 0}
